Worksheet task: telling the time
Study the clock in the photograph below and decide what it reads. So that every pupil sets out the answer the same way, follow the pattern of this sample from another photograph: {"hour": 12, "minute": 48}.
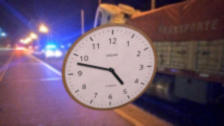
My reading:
{"hour": 4, "minute": 48}
